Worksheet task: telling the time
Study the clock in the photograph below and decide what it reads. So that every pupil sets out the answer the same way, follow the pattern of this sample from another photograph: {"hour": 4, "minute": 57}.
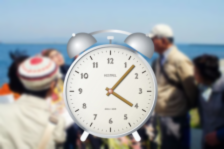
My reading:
{"hour": 4, "minute": 7}
